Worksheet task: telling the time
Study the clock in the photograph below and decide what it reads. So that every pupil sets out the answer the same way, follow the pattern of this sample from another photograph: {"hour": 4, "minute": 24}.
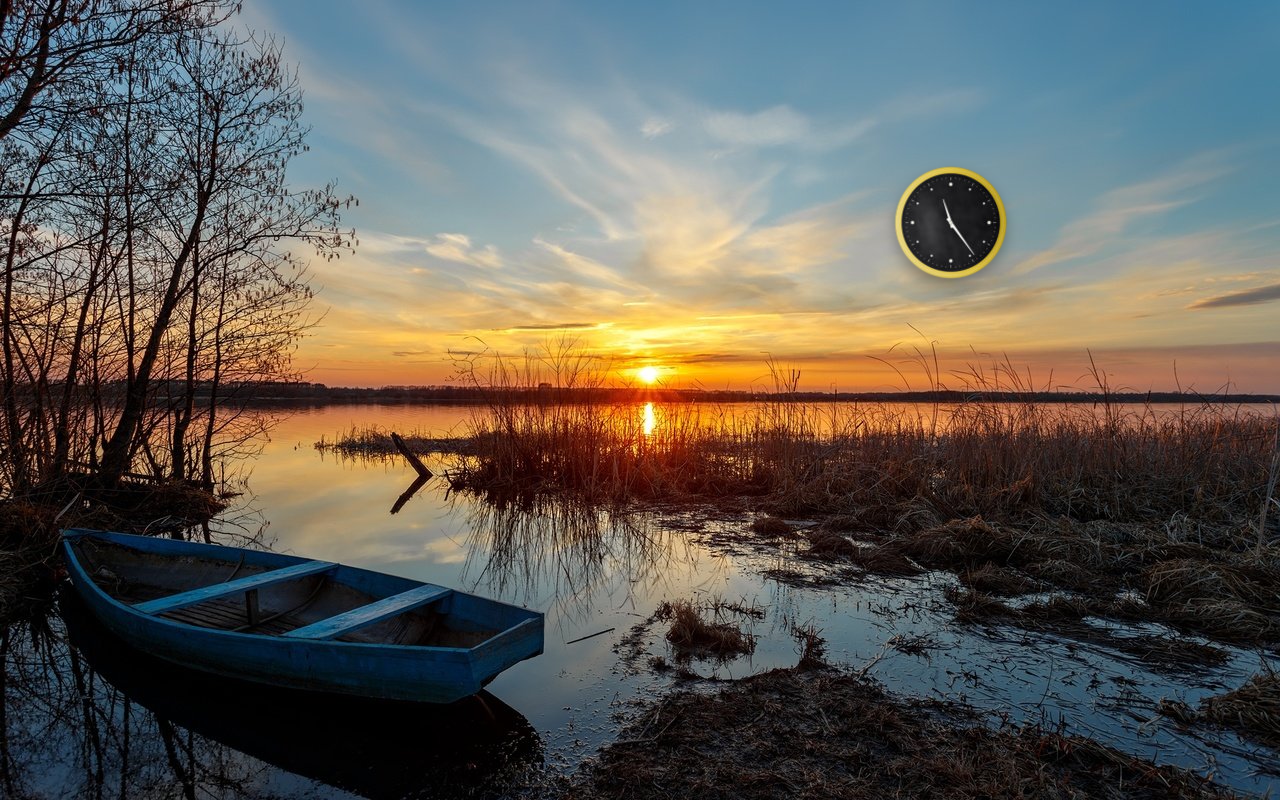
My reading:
{"hour": 11, "minute": 24}
